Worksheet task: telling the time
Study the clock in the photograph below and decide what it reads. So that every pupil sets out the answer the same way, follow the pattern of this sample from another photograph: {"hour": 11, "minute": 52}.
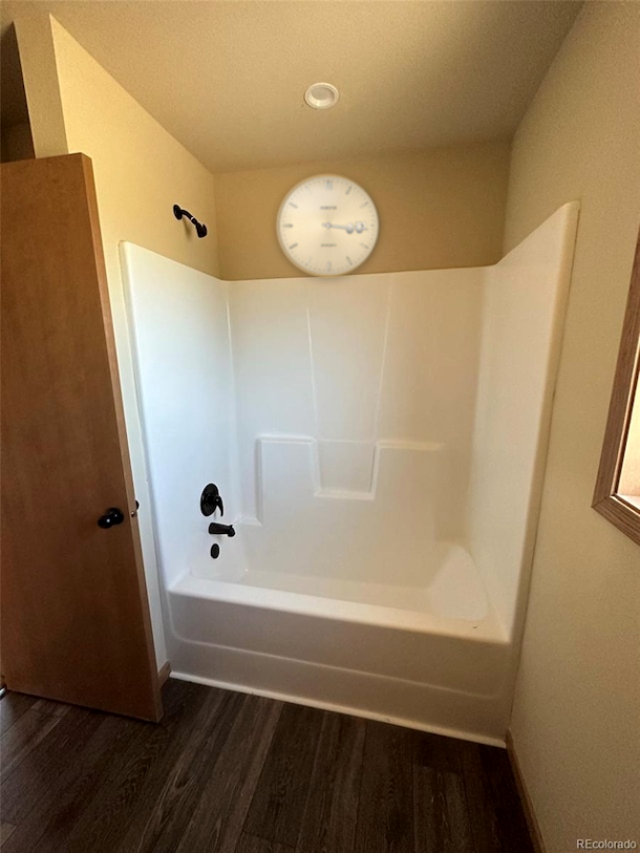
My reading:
{"hour": 3, "minute": 16}
